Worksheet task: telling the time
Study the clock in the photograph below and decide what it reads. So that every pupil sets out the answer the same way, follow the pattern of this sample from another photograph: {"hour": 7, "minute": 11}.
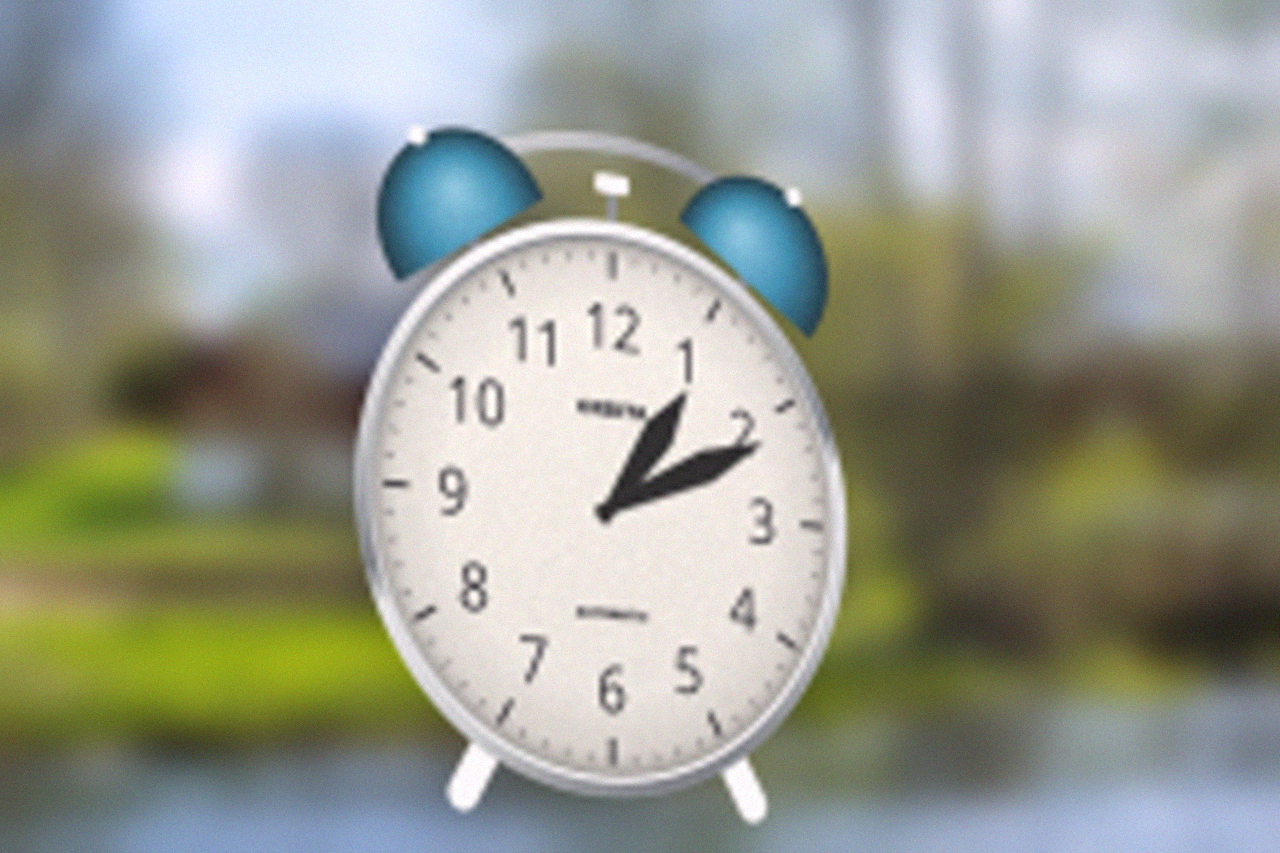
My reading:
{"hour": 1, "minute": 11}
